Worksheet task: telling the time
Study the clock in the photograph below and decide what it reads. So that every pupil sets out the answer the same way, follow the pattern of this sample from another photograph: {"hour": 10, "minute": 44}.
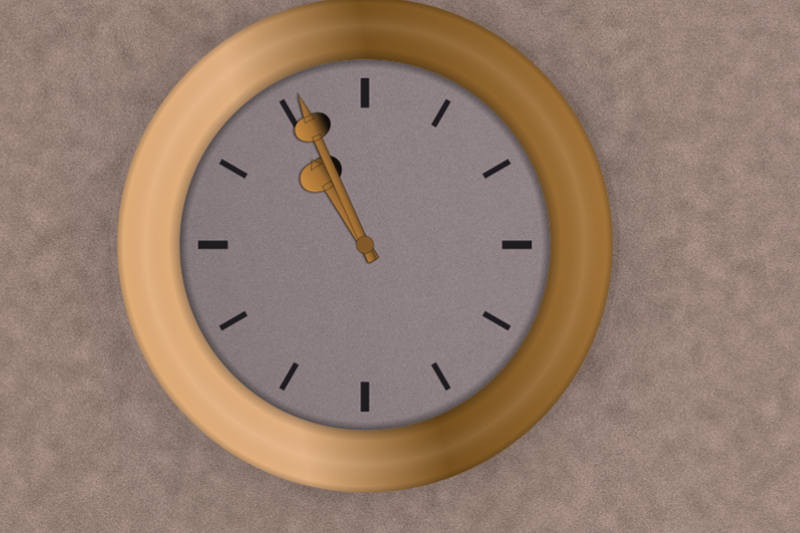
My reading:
{"hour": 10, "minute": 56}
